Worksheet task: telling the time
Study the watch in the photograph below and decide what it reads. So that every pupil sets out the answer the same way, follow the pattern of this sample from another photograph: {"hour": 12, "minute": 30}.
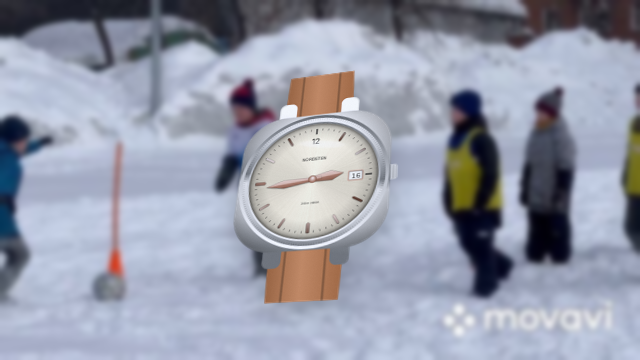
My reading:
{"hour": 2, "minute": 44}
